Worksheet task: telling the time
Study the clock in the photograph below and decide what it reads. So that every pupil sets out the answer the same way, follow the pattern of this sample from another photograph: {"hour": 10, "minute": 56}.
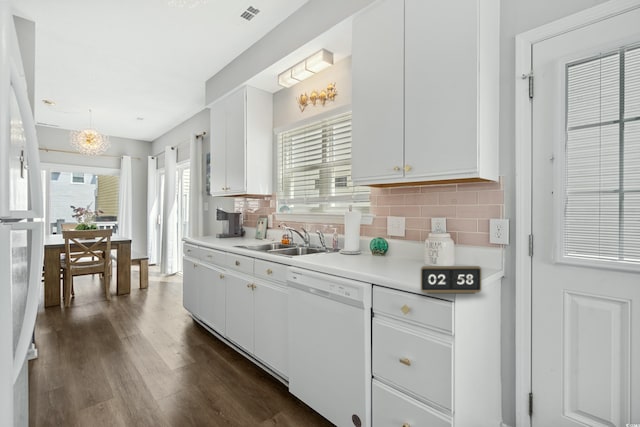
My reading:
{"hour": 2, "minute": 58}
